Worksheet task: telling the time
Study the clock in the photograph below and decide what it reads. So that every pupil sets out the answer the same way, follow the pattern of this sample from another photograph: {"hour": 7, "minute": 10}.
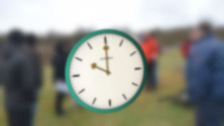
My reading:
{"hour": 10, "minute": 0}
